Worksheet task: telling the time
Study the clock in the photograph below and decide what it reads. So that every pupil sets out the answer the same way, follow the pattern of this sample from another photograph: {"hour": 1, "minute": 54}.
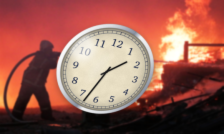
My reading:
{"hour": 1, "minute": 33}
